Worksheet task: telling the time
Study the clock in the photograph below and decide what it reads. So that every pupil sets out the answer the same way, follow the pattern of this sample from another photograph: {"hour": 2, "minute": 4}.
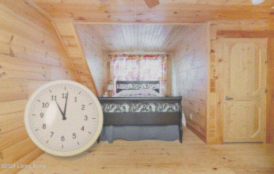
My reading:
{"hour": 11, "minute": 1}
